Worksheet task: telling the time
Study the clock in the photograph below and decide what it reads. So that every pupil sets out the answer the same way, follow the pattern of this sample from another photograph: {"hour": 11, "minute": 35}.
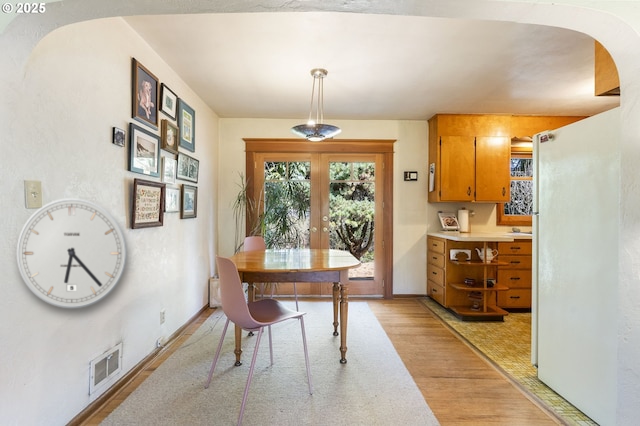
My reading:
{"hour": 6, "minute": 23}
